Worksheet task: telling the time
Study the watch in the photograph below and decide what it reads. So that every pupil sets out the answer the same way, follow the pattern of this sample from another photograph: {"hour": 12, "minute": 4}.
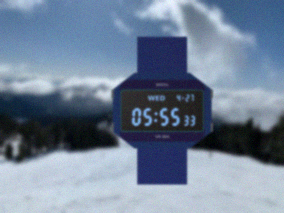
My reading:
{"hour": 5, "minute": 55}
